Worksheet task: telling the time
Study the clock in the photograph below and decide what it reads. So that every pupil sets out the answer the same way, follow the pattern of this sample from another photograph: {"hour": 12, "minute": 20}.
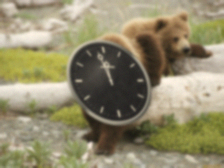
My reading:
{"hour": 11, "minute": 58}
